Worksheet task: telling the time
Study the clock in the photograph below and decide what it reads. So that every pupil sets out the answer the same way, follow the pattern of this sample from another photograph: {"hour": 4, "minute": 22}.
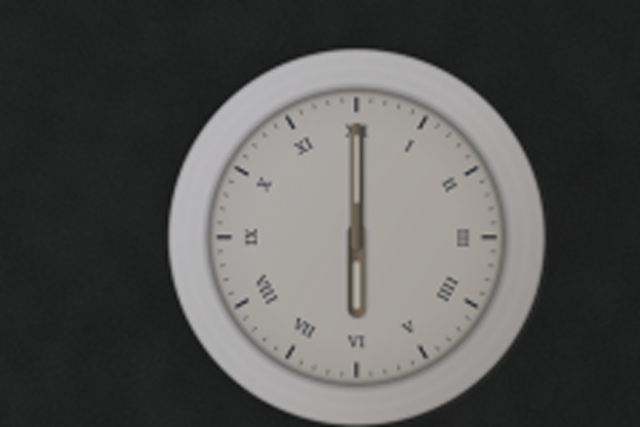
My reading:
{"hour": 6, "minute": 0}
